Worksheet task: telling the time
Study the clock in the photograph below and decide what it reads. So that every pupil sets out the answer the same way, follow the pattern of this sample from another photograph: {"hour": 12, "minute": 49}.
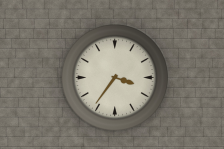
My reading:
{"hour": 3, "minute": 36}
